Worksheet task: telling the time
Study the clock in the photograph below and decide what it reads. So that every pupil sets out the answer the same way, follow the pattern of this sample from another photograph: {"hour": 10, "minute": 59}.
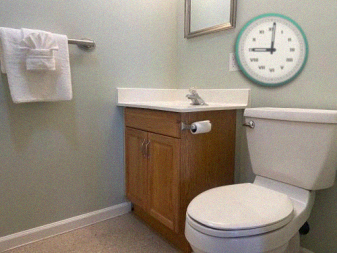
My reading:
{"hour": 9, "minute": 1}
